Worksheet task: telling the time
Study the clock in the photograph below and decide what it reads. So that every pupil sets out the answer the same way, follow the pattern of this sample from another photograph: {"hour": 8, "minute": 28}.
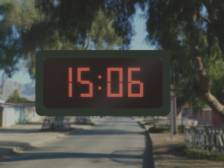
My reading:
{"hour": 15, "minute": 6}
